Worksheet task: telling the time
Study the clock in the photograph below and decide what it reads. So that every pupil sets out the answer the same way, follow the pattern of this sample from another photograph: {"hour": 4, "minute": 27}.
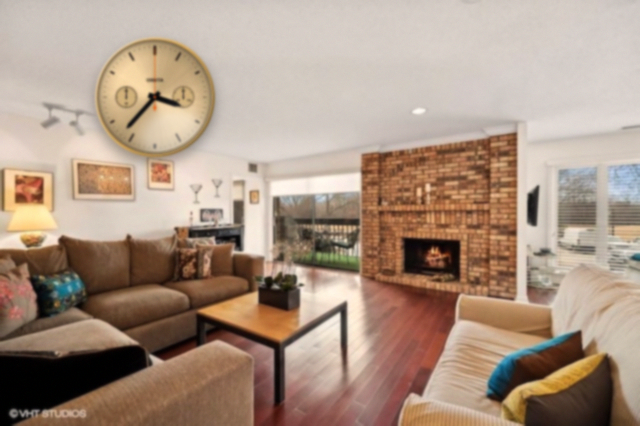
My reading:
{"hour": 3, "minute": 37}
